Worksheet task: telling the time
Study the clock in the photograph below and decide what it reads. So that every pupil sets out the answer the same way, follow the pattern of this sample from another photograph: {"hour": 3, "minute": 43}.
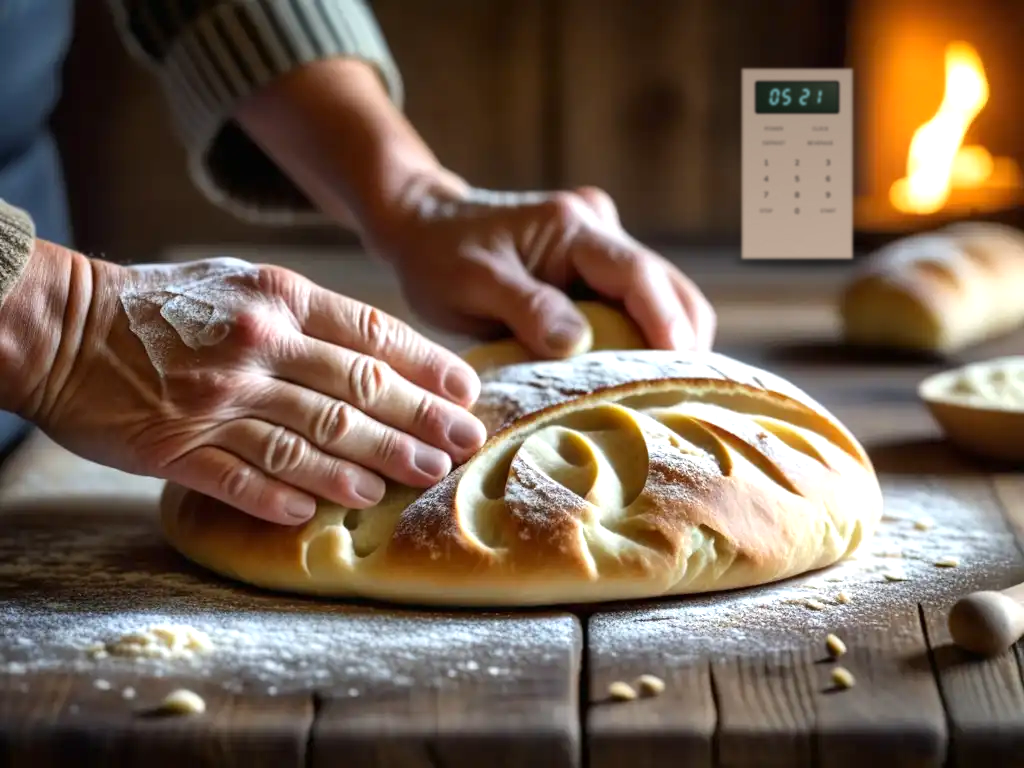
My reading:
{"hour": 5, "minute": 21}
